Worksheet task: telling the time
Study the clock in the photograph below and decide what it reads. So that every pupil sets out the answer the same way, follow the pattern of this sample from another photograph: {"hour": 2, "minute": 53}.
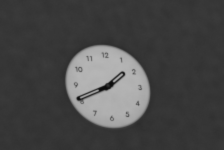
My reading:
{"hour": 1, "minute": 41}
